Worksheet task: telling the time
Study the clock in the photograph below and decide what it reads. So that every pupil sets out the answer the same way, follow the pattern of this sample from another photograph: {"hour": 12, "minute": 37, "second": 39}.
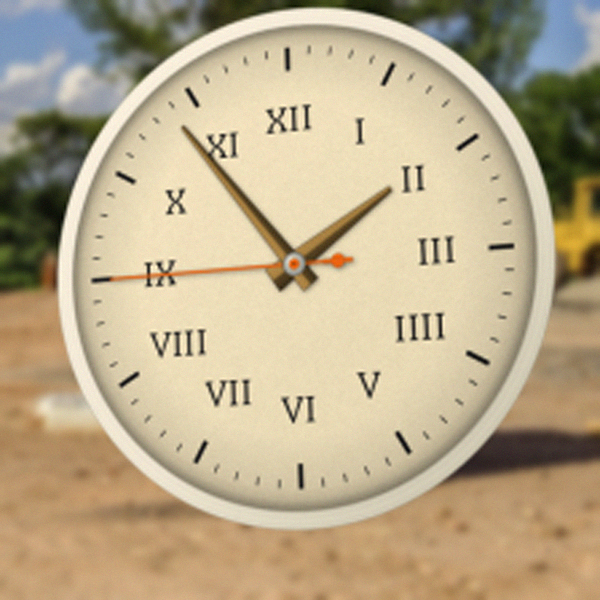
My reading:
{"hour": 1, "minute": 53, "second": 45}
